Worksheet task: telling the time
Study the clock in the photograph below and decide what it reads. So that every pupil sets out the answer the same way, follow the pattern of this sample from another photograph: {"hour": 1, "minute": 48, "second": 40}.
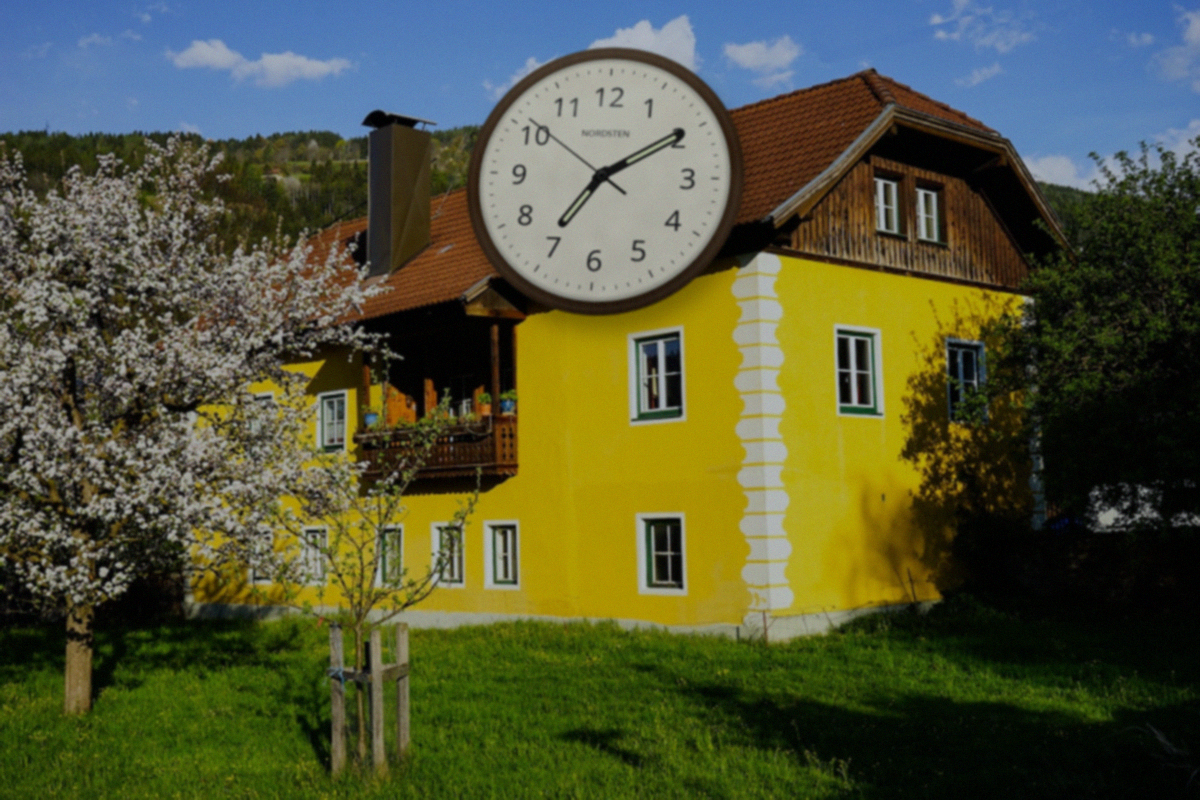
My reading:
{"hour": 7, "minute": 9, "second": 51}
